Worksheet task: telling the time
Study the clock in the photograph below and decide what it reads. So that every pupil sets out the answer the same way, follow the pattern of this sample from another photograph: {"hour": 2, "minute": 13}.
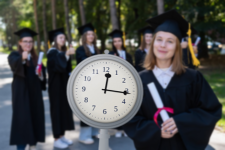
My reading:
{"hour": 12, "minute": 16}
